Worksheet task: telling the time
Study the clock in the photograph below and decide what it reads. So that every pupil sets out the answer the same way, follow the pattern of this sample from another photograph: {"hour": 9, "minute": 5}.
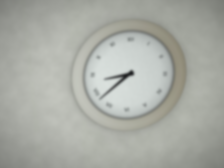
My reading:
{"hour": 8, "minute": 38}
